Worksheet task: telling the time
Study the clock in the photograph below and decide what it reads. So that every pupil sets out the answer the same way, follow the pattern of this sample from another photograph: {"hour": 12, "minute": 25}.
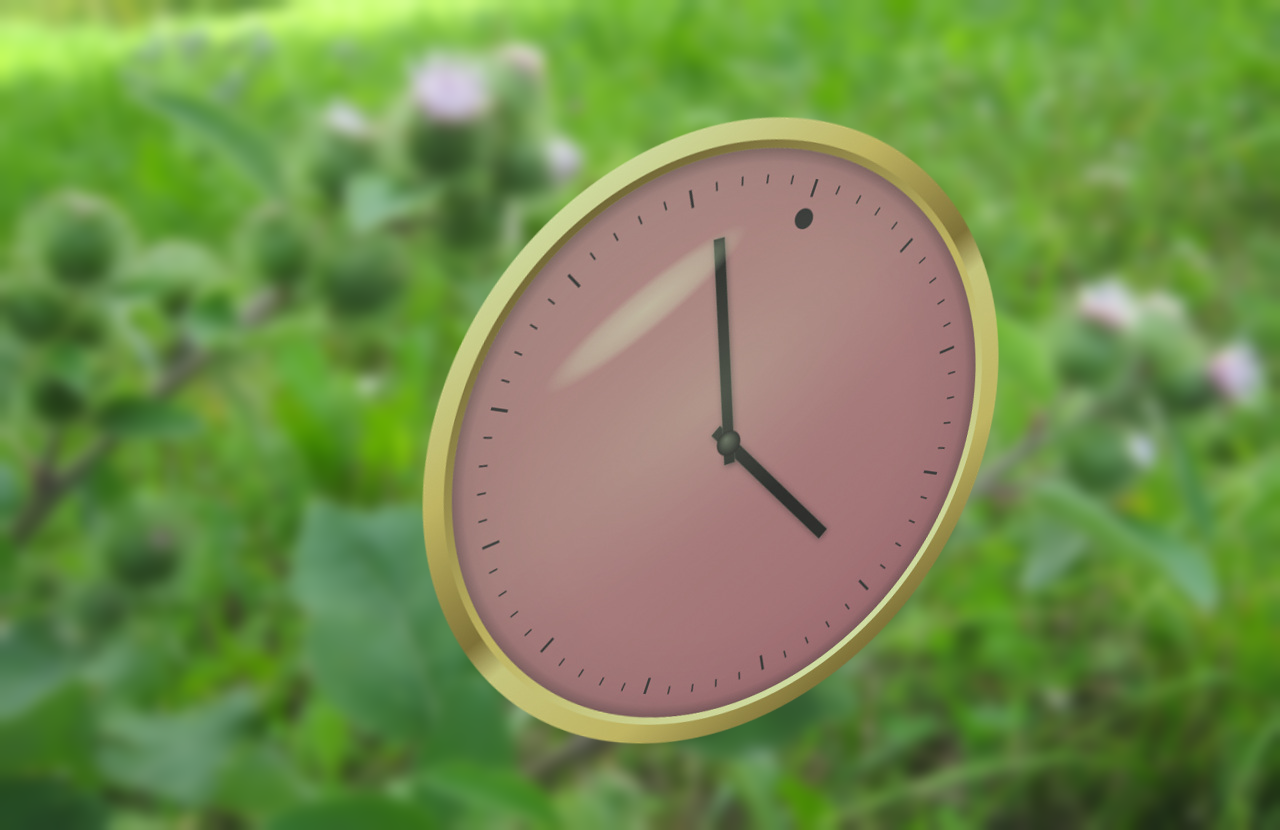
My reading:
{"hour": 3, "minute": 56}
